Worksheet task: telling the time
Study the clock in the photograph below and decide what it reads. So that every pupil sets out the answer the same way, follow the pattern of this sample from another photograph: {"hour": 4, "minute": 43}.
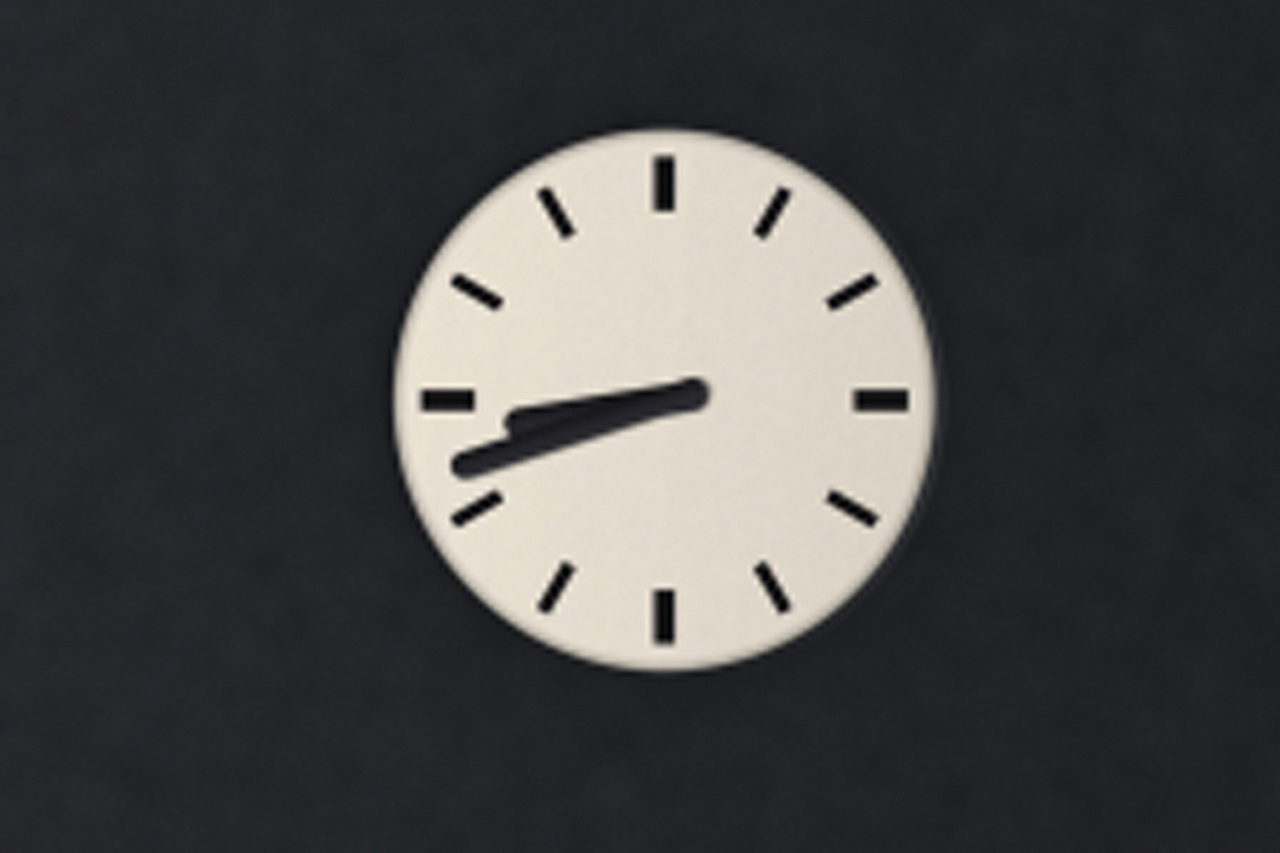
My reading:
{"hour": 8, "minute": 42}
